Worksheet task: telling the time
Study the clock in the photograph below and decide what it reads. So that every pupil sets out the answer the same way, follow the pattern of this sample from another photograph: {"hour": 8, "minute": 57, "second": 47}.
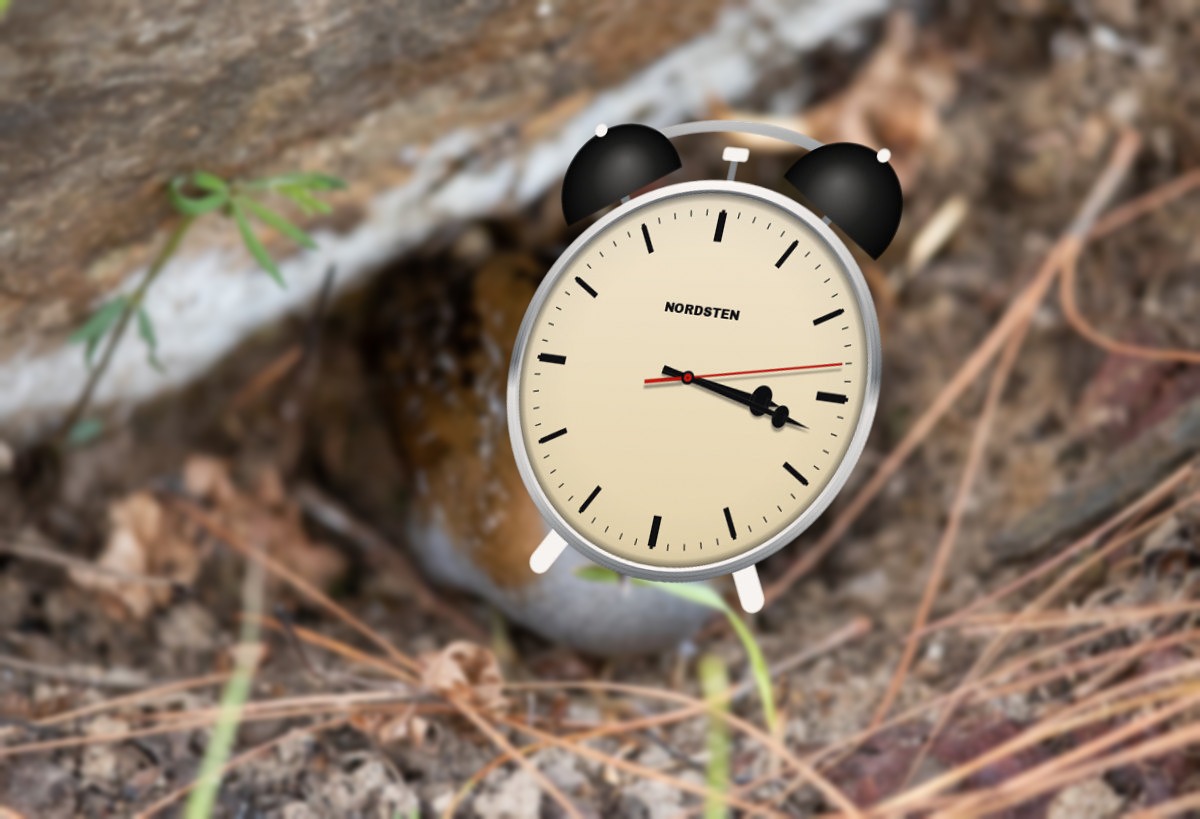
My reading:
{"hour": 3, "minute": 17, "second": 13}
